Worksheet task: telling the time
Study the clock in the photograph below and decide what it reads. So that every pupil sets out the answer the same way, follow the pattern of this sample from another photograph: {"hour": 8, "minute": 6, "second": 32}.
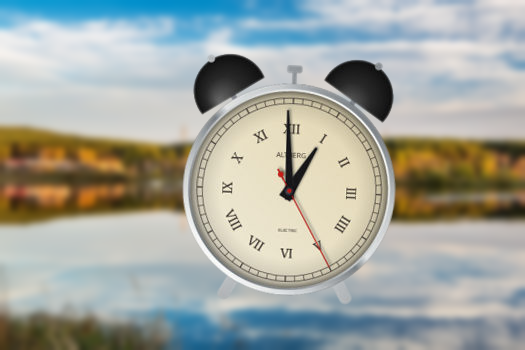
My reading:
{"hour": 12, "minute": 59, "second": 25}
